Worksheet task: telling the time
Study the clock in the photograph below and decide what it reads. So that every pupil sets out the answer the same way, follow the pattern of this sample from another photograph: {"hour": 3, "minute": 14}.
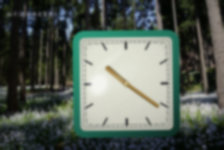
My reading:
{"hour": 10, "minute": 21}
